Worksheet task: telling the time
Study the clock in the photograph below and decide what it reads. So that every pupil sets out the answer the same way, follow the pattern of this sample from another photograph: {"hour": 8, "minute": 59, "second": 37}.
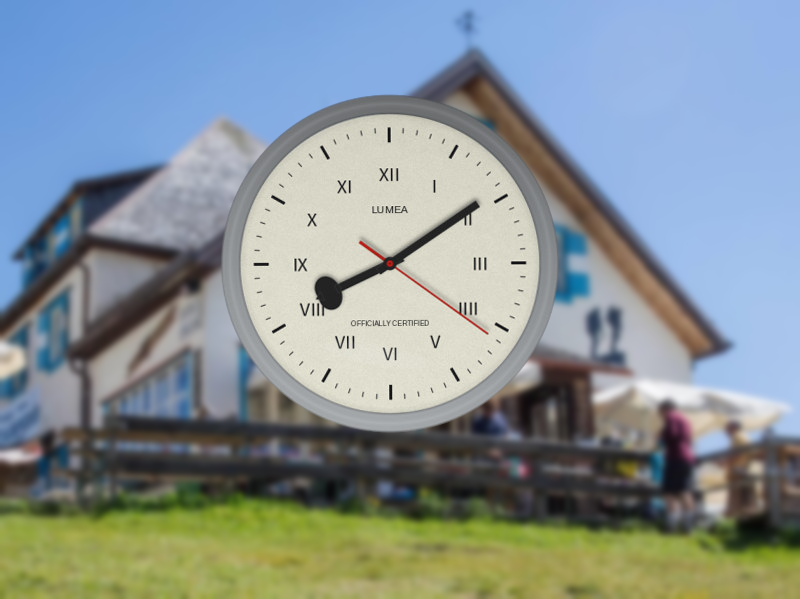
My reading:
{"hour": 8, "minute": 9, "second": 21}
